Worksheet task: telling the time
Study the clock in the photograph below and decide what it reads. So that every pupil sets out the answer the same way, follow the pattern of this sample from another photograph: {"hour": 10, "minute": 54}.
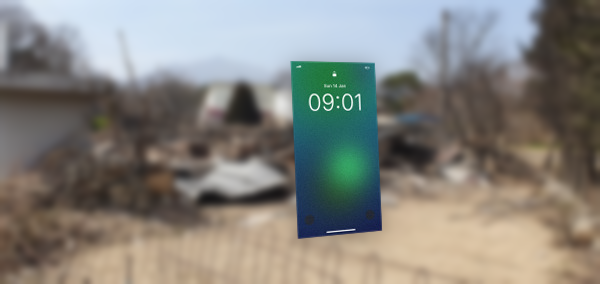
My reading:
{"hour": 9, "minute": 1}
